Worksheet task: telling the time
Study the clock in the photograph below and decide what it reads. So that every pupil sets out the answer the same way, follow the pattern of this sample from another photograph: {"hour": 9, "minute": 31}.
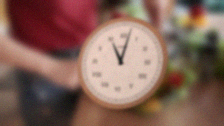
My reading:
{"hour": 11, "minute": 2}
